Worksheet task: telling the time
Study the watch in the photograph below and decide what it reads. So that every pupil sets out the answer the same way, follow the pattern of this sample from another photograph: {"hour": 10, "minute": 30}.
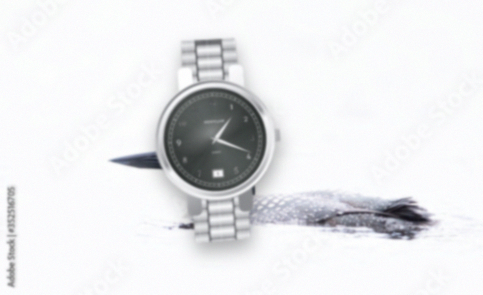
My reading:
{"hour": 1, "minute": 19}
